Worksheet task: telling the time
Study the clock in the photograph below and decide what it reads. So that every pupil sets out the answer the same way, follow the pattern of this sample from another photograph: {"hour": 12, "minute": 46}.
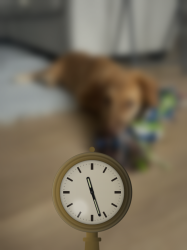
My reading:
{"hour": 11, "minute": 27}
